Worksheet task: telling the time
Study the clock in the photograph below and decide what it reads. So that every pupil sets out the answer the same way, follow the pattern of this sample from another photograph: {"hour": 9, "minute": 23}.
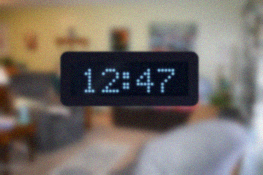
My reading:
{"hour": 12, "minute": 47}
